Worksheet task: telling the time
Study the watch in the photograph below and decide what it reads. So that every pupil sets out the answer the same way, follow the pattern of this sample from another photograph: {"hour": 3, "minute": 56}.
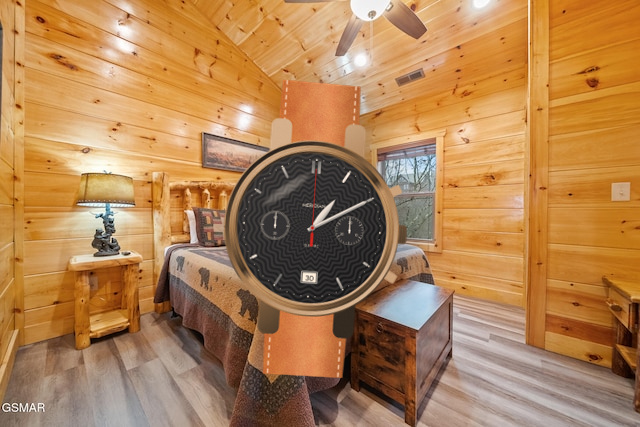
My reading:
{"hour": 1, "minute": 10}
